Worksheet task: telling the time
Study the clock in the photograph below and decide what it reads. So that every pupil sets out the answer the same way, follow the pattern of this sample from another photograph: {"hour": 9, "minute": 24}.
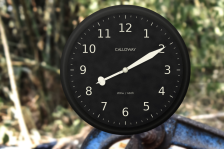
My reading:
{"hour": 8, "minute": 10}
